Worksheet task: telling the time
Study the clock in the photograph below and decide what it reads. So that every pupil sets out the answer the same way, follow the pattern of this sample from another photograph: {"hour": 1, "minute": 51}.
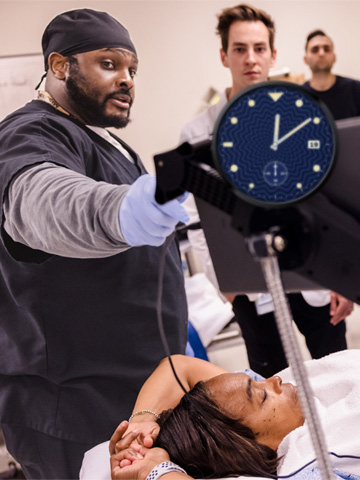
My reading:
{"hour": 12, "minute": 9}
